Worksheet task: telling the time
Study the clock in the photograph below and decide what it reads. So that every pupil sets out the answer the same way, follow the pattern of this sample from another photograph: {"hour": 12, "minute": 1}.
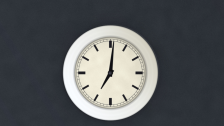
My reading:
{"hour": 7, "minute": 1}
